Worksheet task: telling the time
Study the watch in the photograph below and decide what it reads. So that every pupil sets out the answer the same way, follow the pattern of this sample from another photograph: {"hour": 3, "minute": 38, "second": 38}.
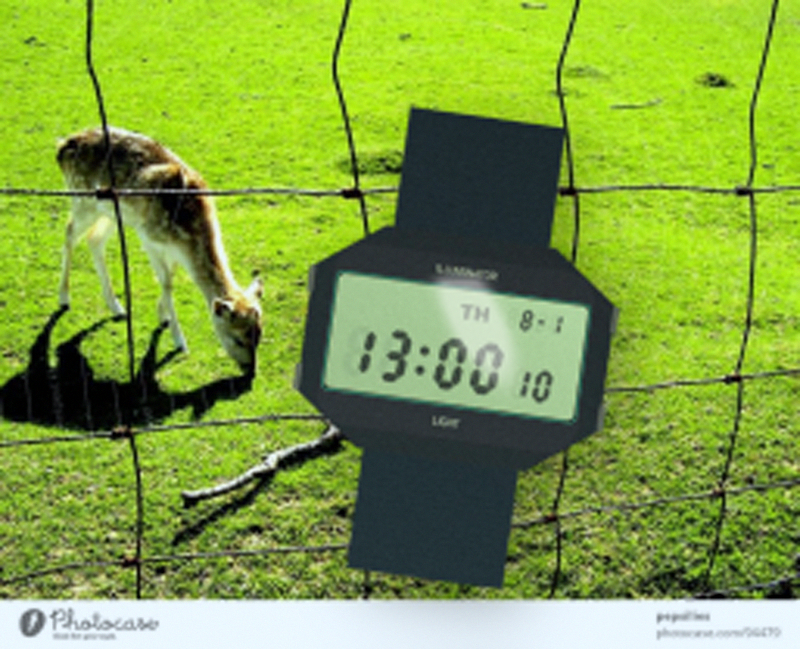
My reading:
{"hour": 13, "minute": 0, "second": 10}
